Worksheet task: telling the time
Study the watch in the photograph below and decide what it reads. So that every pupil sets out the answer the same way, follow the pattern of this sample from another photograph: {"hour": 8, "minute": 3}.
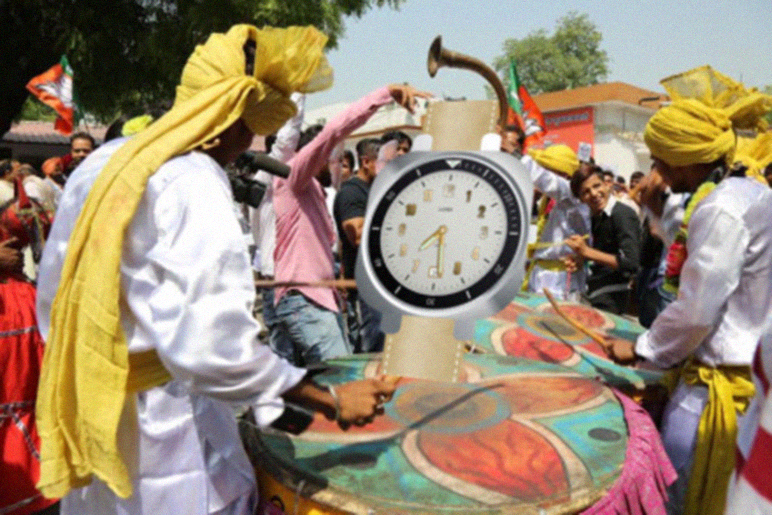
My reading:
{"hour": 7, "minute": 29}
